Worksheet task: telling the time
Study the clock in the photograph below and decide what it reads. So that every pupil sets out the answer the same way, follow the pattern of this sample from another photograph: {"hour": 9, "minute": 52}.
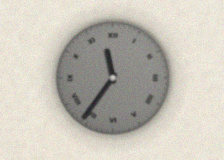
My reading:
{"hour": 11, "minute": 36}
